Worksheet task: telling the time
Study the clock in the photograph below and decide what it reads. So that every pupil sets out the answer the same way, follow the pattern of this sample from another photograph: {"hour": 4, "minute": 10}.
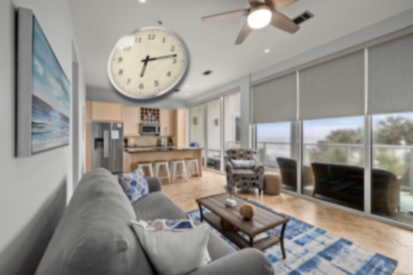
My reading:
{"hour": 6, "minute": 13}
